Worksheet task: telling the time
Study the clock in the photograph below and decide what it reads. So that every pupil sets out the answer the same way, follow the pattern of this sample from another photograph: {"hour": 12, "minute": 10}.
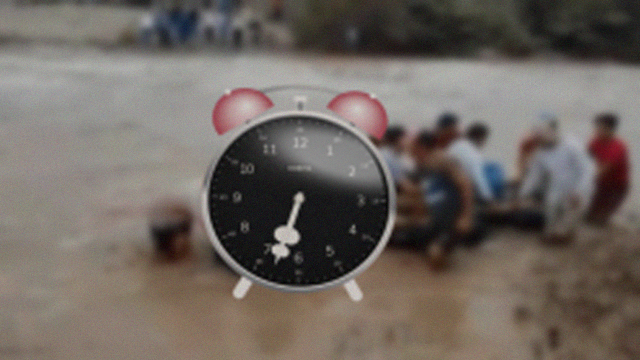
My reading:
{"hour": 6, "minute": 33}
